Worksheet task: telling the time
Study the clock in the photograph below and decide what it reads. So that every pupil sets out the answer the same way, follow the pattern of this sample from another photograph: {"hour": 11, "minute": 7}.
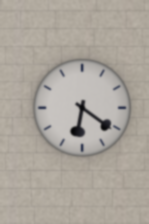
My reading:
{"hour": 6, "minute": 21}
